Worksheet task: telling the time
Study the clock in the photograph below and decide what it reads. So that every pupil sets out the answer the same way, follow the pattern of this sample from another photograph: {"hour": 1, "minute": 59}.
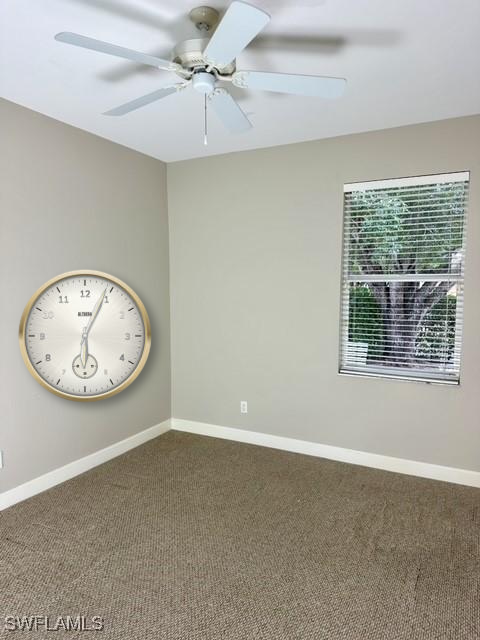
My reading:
{"hour": 6, "minute": 4}
